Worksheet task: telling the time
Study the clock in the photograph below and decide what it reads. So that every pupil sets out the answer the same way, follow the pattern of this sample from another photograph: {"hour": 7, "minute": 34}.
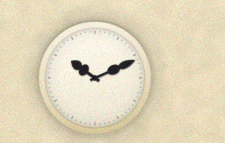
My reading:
{"hour": 10, "minute": 11}
